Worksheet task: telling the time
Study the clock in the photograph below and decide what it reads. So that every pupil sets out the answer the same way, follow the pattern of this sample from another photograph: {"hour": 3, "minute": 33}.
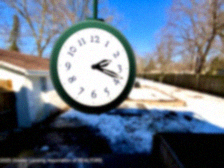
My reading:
{"hour": 2, "minute": 18}
